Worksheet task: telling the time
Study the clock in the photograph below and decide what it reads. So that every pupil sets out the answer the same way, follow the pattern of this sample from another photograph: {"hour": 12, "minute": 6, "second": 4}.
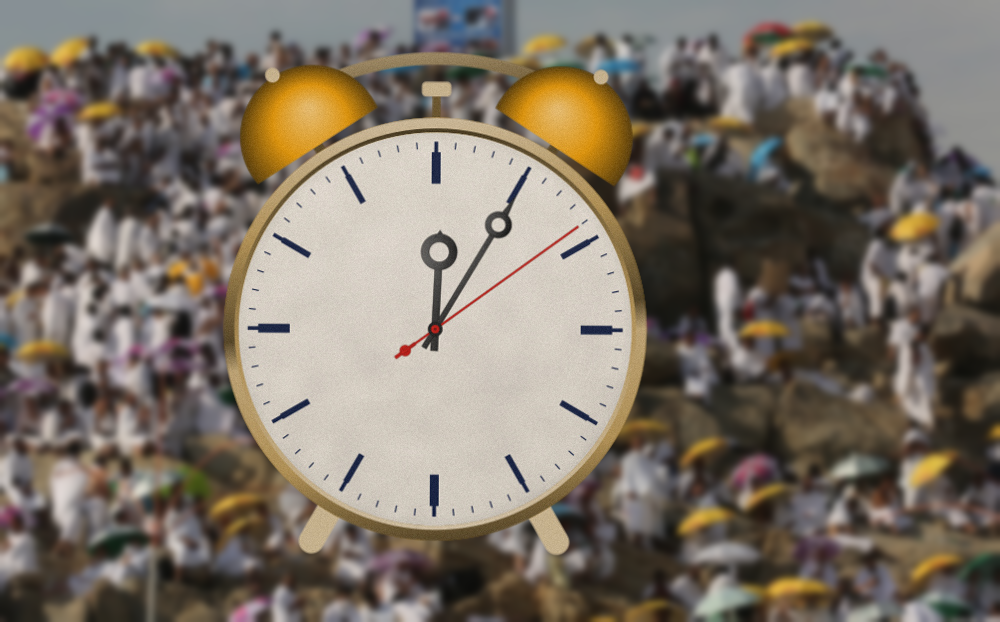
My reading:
{"hour": 12, "minute": 5, "second": 9}
